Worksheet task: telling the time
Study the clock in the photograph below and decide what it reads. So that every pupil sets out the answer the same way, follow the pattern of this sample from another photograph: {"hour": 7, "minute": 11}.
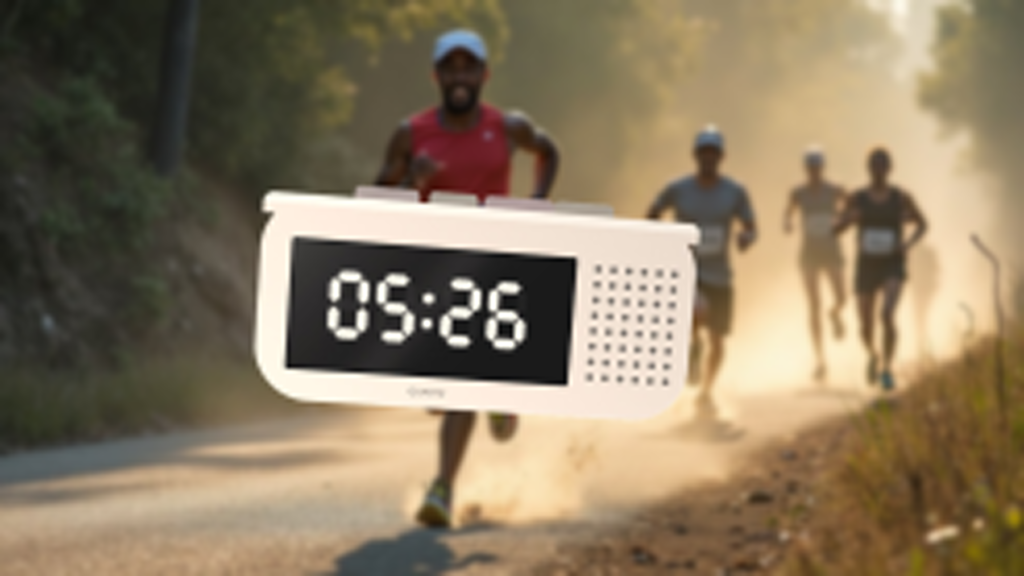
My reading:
{"hour": 5, "minute": 26}
